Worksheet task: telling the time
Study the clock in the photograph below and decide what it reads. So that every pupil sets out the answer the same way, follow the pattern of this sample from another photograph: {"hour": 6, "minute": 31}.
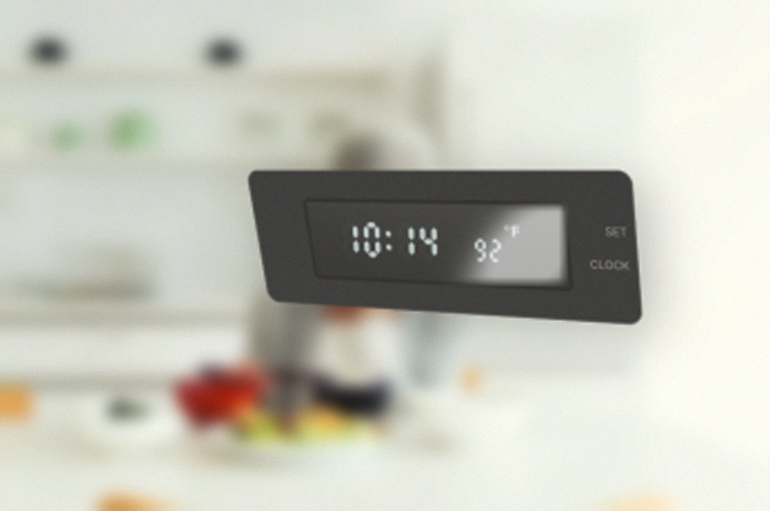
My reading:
{"hour": 10, "minute": 14}
